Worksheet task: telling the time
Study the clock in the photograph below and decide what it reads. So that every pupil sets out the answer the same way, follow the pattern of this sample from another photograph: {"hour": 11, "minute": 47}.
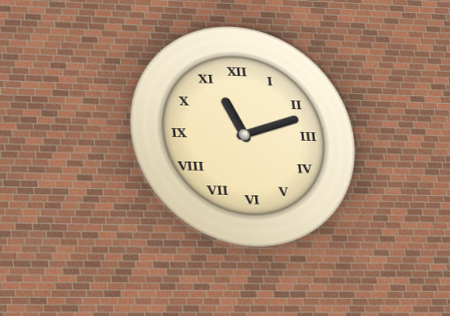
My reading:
{"hour": 11, "minute": 12}
